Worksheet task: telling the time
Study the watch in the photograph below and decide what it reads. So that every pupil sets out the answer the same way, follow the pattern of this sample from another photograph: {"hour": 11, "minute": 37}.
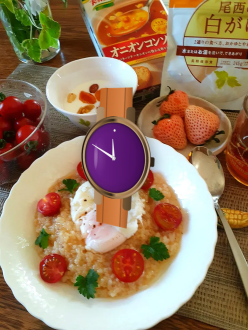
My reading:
{"hour": 11, "minute": 49}
